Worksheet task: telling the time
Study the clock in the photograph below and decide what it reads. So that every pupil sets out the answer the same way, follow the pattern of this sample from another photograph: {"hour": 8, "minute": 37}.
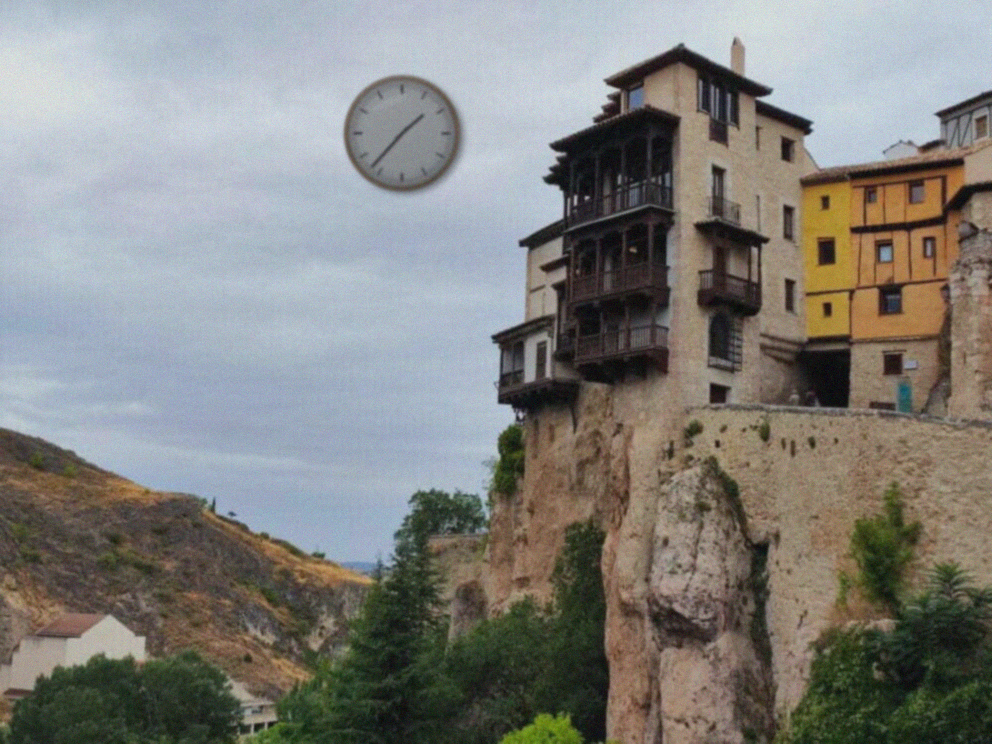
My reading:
{"hour": 1, "minute": 37}
